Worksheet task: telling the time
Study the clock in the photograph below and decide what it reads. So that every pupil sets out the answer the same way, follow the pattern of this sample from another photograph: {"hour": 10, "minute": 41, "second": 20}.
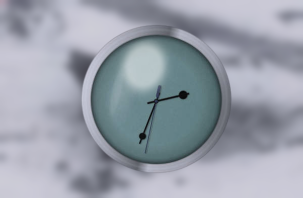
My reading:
{"hour": 2, "minute": 33, "second": 32}
